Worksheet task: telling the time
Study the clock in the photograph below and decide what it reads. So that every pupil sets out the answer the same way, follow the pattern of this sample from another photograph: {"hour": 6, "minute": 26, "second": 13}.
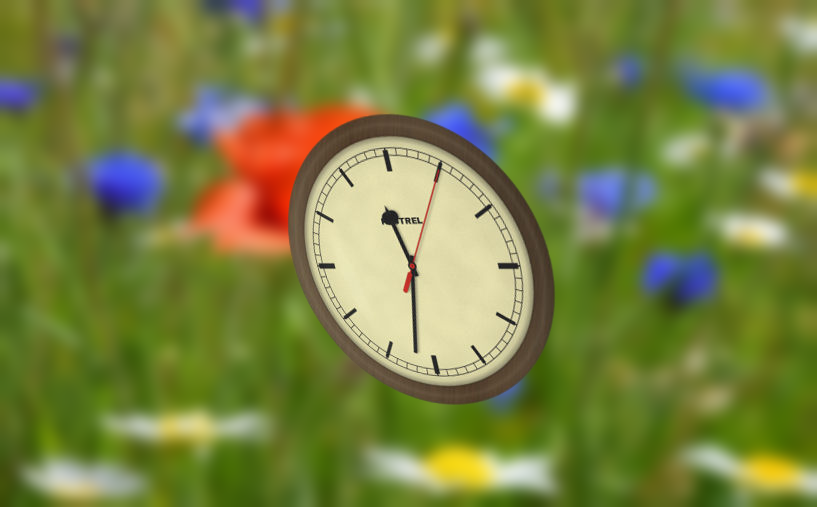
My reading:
{"hour": 11, "minute": 32, "second": 5}
